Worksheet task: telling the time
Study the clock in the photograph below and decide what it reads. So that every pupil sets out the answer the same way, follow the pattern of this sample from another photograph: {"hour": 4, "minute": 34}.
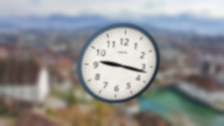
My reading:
{"hour": 9, "minute": 17}
